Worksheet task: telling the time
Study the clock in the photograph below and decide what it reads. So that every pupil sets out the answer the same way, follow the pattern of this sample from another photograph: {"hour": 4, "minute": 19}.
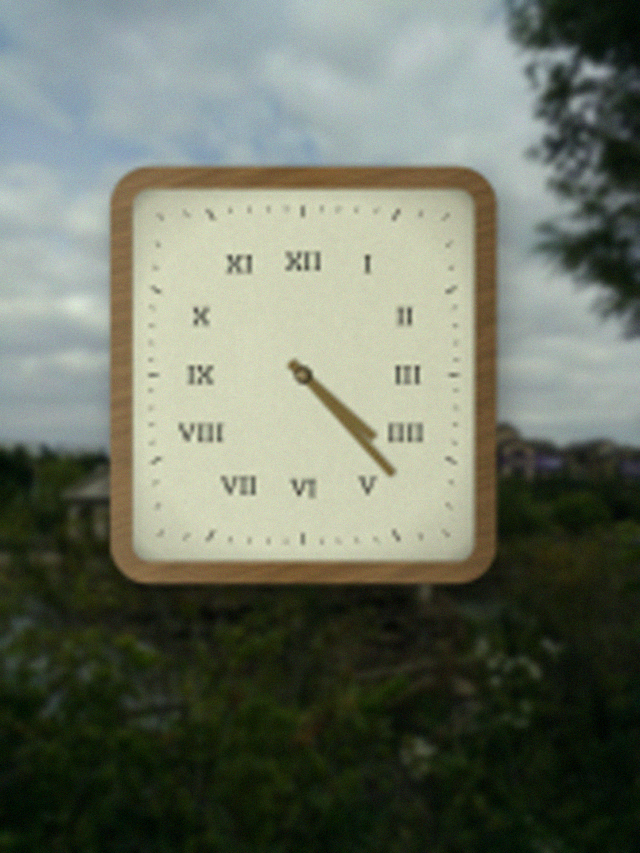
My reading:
{"hour": 4, "minute": 23}
